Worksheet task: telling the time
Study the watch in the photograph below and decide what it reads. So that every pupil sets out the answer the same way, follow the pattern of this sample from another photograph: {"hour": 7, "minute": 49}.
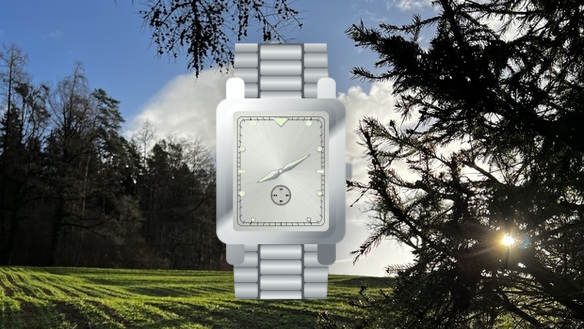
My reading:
{"hour": 8, "minute": 10}
